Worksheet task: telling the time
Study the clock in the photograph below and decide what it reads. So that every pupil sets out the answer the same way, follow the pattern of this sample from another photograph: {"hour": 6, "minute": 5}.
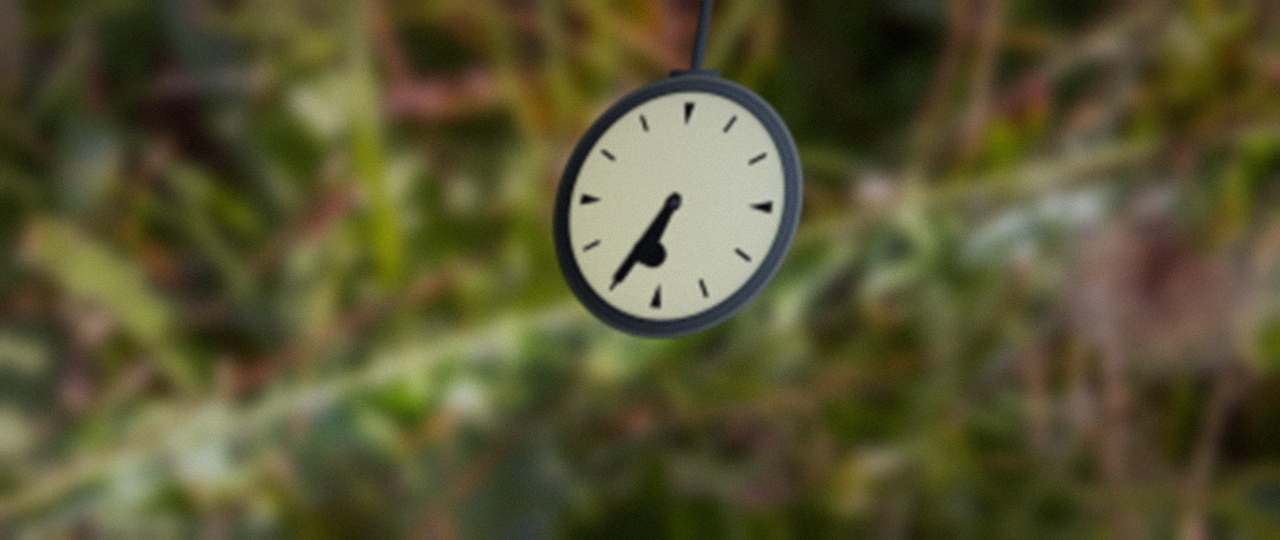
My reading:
{"hour": 6, "minute": 35}
